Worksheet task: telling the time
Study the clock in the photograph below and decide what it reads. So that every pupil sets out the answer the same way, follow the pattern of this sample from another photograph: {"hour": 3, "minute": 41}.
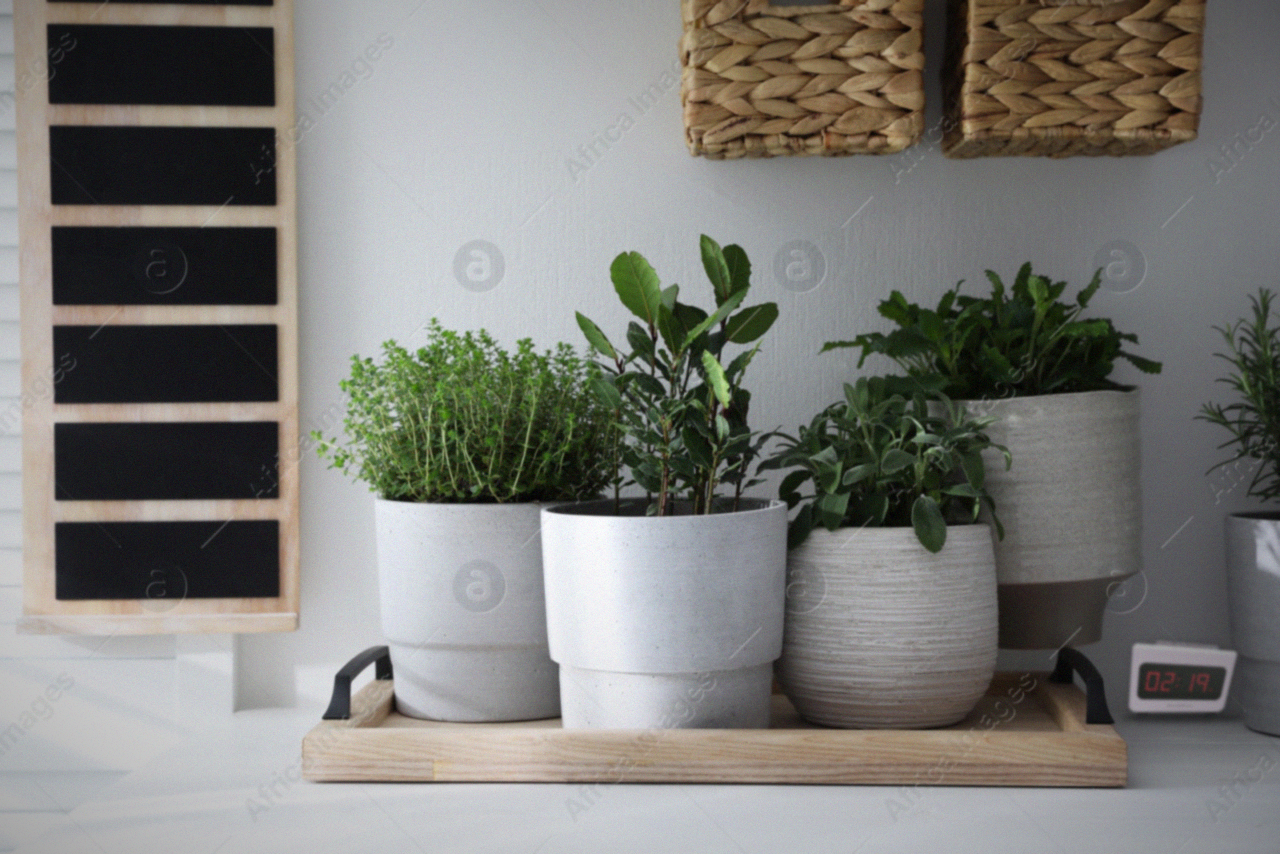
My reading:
{"hour": 2, "minute": 19}
